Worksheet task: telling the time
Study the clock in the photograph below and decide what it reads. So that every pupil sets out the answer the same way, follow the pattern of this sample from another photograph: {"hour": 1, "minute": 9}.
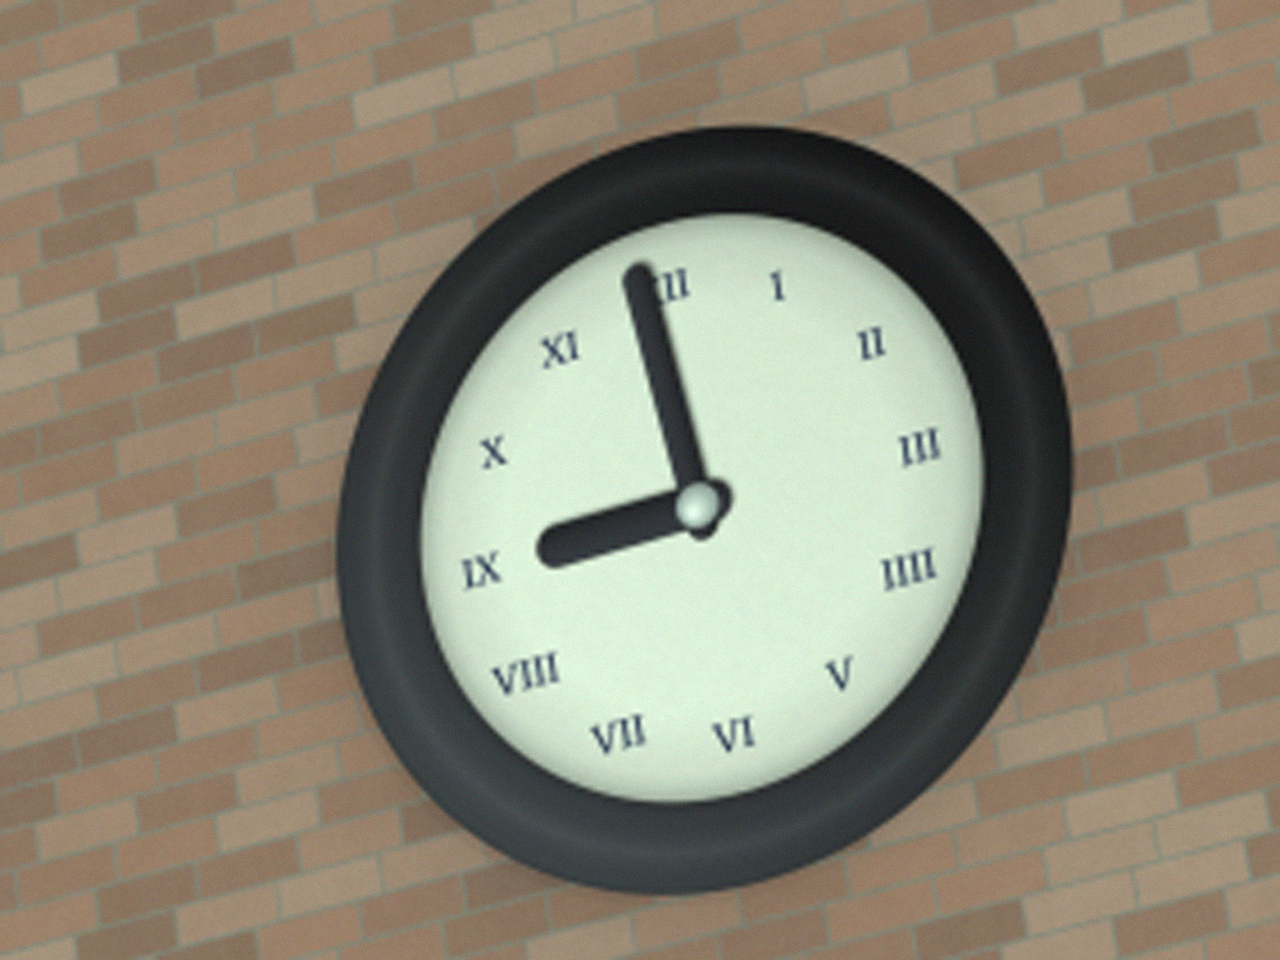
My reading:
{"hour": 8, "minute": 59}
